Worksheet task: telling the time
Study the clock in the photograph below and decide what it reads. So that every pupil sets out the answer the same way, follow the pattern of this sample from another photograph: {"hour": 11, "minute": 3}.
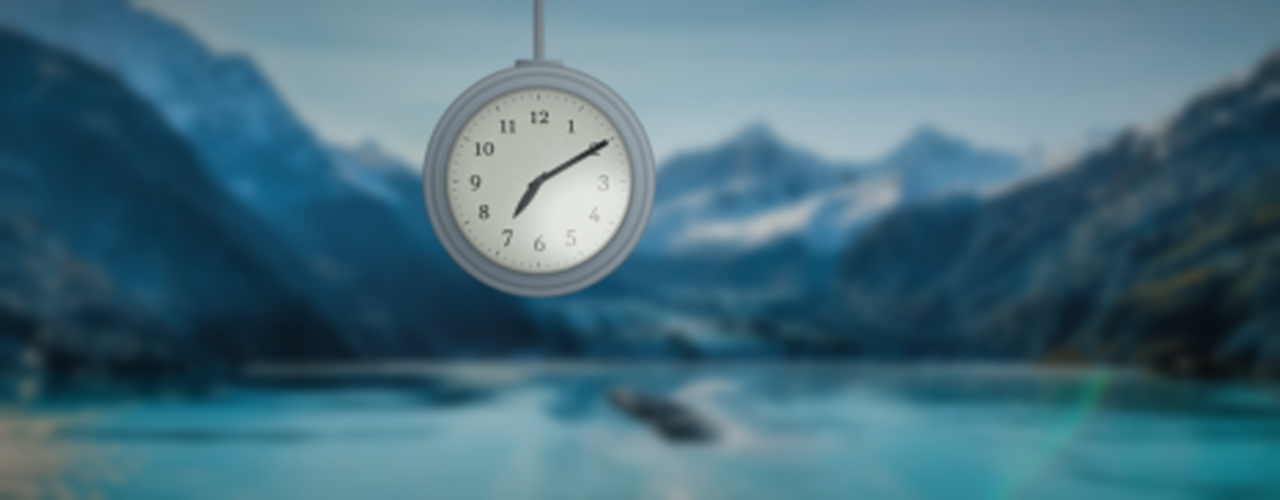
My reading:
{"hour": 7, "minute": 10}
